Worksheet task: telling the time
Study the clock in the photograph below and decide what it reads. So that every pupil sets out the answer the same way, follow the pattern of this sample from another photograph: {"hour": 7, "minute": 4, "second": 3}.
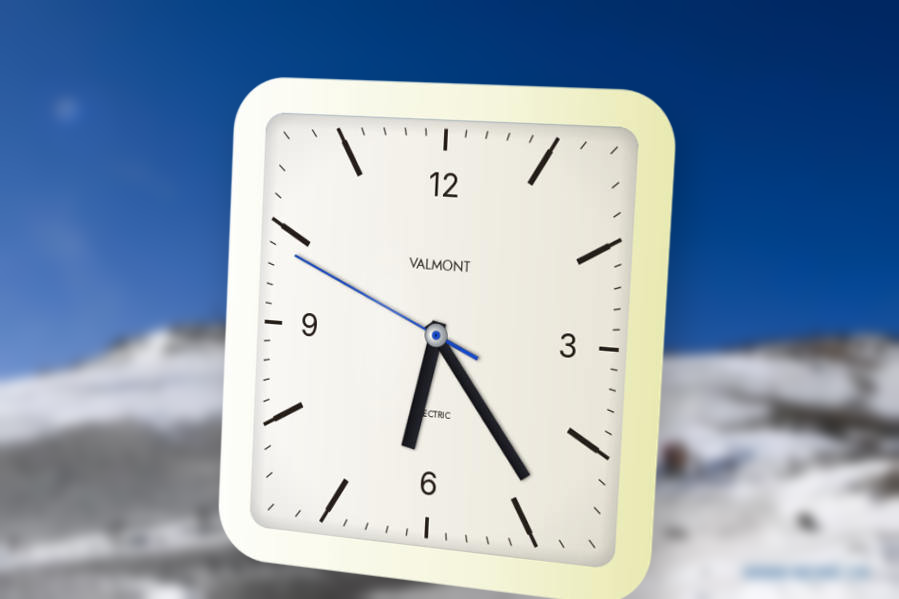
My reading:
{"hour": 6, "minute": 23, "second": 49}
